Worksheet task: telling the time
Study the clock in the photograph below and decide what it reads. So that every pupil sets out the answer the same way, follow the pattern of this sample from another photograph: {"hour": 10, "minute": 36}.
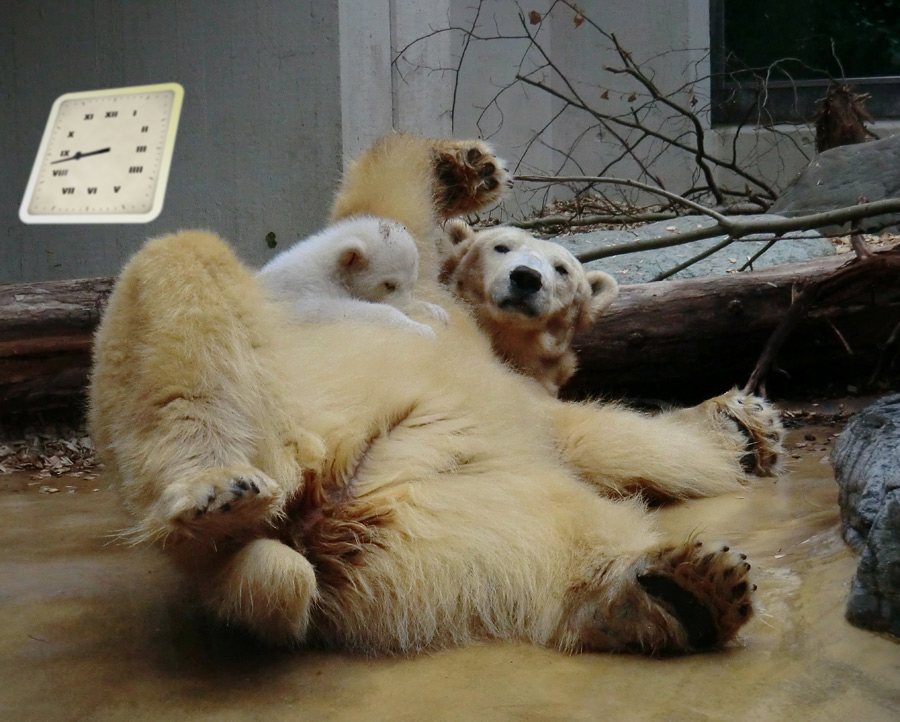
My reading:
{"hour": 8, "minute": 43}
